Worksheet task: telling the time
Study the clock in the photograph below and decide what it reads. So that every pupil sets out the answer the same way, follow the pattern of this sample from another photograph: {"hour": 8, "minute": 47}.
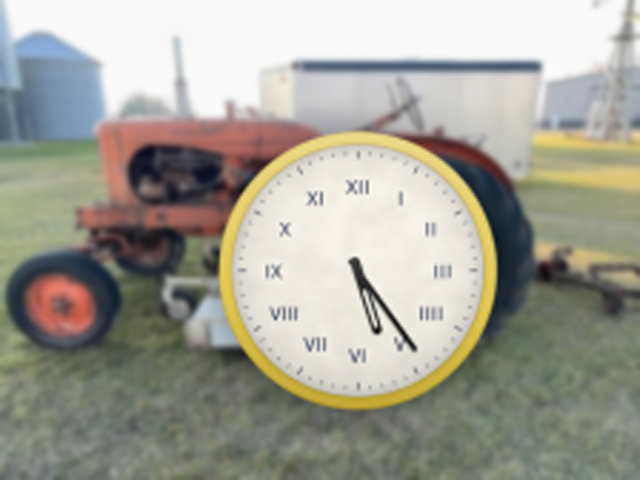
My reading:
{"hour": 5, "minute": 24}
